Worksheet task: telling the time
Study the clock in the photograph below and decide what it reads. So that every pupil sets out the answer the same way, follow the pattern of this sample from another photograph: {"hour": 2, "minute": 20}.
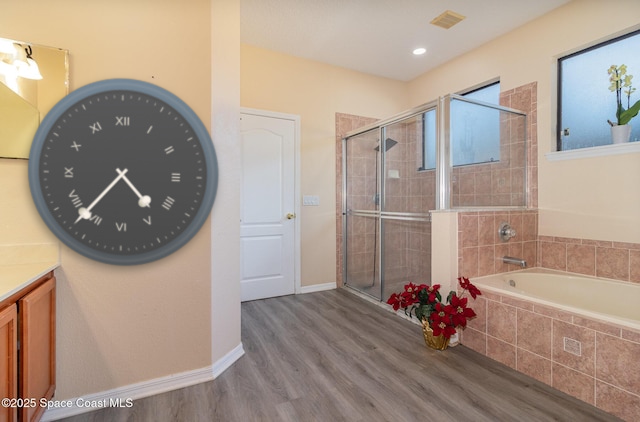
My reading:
{"hour": 4, "minute": 37}
